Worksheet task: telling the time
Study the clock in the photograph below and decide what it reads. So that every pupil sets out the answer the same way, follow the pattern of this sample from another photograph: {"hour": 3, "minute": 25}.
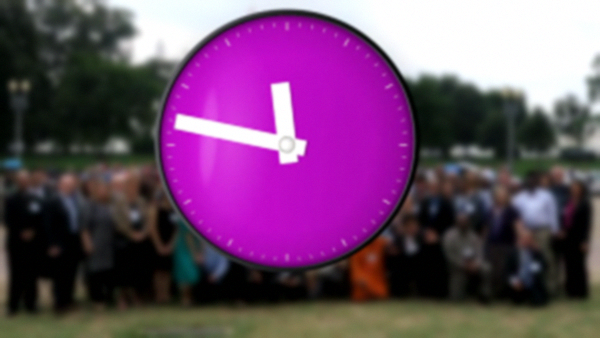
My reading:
{"hour": 11, "minute": 47}
